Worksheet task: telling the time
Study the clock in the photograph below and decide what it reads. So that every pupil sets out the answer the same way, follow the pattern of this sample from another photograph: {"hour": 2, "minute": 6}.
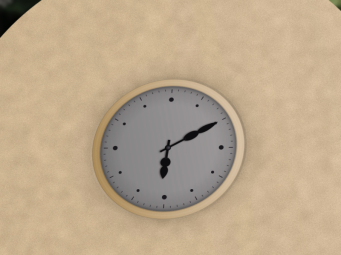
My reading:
{"hour": 6, "minute": 10}
